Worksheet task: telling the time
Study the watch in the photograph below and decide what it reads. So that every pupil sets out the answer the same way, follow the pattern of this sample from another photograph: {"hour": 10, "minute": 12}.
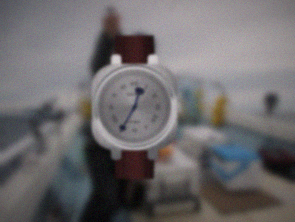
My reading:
{"hour": 12, "minute": 35}
